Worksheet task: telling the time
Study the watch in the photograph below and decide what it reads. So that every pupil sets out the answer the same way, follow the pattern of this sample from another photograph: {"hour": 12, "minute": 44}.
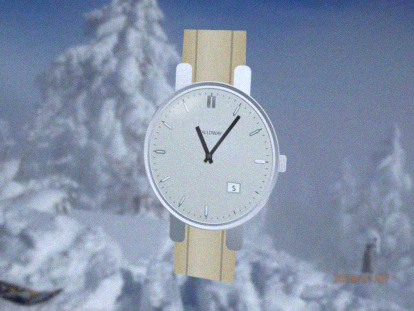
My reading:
{"hour": 11, "minute": 6}
